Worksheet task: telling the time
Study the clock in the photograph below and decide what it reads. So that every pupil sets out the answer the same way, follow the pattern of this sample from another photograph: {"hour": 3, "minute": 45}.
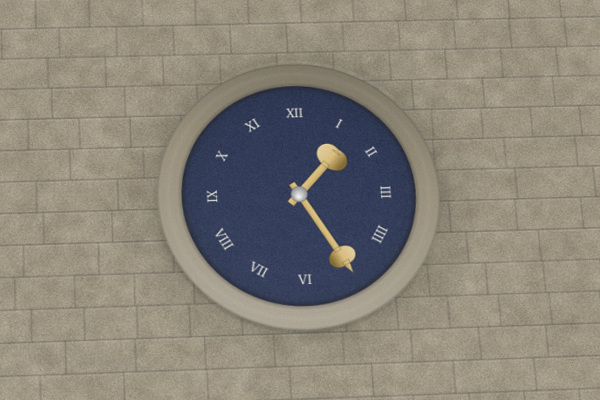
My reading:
{"hour": 1, "minute": 25}
